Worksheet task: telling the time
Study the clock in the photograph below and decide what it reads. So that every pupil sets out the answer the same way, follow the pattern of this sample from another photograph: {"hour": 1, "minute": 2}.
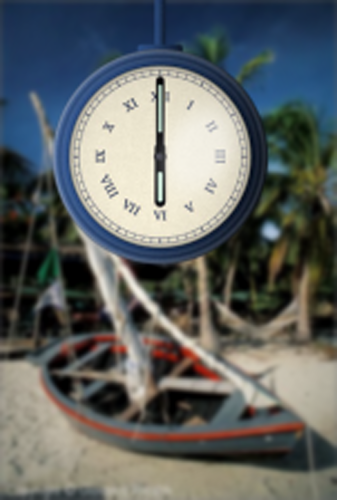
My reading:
{"hour": 6, "minute": 0}
